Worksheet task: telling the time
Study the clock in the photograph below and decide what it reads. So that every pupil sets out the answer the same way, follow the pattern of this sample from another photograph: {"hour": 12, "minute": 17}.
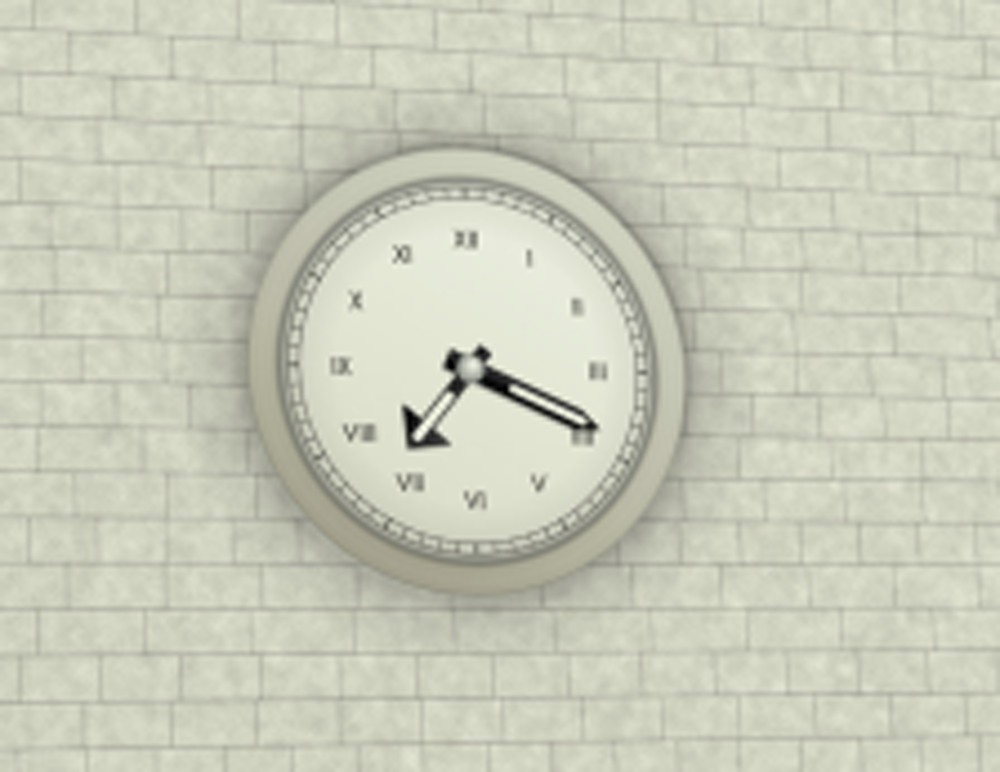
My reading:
{"hour": 7, "minute": 19}
